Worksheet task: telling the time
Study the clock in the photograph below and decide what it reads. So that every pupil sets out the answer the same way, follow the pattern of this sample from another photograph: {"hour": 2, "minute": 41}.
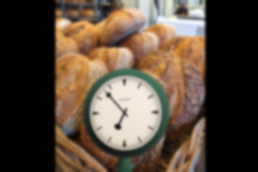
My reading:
{"hour": 6, "minute": 53}
